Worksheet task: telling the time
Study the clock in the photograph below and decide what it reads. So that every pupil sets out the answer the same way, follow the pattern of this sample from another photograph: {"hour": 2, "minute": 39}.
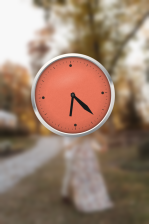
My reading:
{"hour": 6, "minute": 23}
